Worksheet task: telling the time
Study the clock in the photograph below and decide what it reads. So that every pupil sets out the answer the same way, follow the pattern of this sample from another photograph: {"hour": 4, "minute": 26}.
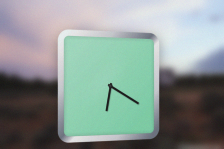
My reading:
{"hour": 6, "minute": 20}
